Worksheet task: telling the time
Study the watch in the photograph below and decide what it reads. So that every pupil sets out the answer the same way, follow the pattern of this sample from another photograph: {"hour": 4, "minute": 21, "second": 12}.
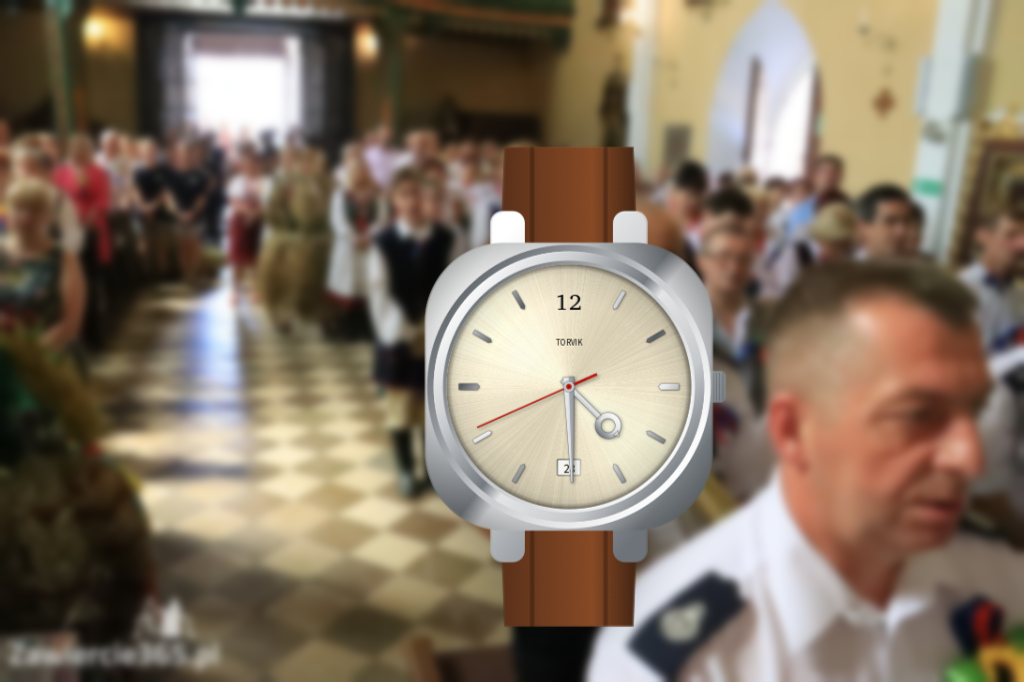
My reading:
{"hour": 4, "minute": 29, "second": 41}
